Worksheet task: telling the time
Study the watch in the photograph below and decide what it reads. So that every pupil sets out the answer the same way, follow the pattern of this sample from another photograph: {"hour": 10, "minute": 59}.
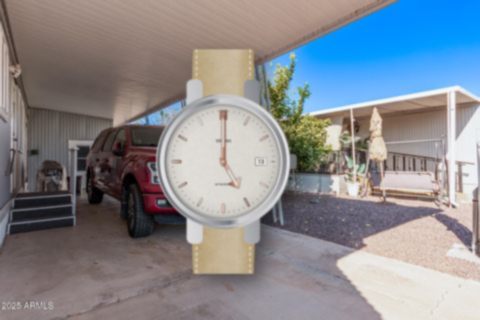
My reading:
{"hour": 5, "minute": 0}
